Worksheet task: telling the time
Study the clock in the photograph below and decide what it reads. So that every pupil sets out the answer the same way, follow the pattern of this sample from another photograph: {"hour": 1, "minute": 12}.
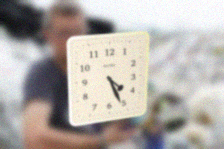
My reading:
{"hour": 4, "minute": 26}
